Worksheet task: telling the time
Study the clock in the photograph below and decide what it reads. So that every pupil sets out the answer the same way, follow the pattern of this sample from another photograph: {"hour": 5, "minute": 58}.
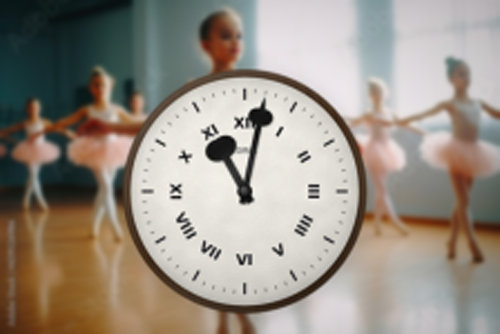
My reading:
{"hour": 11, "minute": 2}
